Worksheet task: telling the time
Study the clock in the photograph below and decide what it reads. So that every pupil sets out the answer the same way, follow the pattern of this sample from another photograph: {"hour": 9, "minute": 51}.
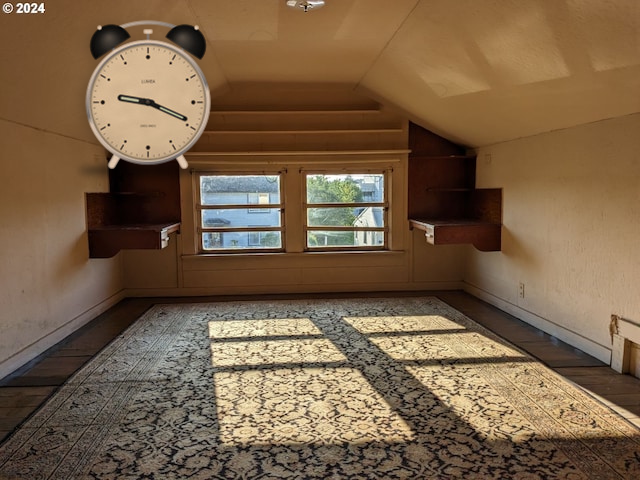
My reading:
{"hour": 9, "minute": 19}
